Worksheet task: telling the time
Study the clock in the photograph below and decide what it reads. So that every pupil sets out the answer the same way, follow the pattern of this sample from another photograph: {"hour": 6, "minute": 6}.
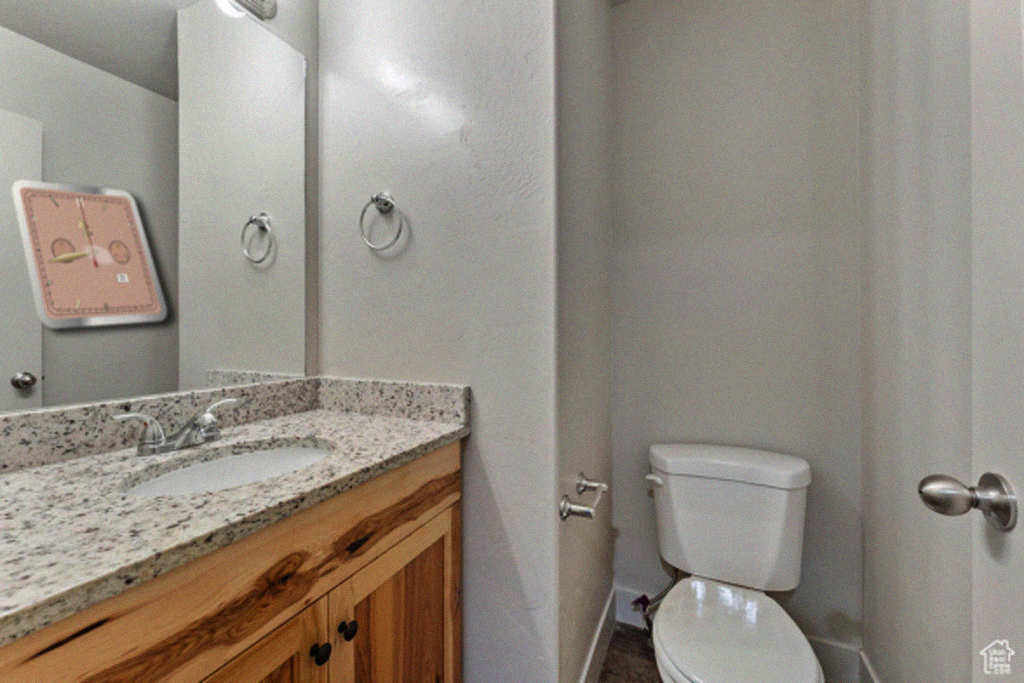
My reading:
{"hour": 11, "minute": 43}
